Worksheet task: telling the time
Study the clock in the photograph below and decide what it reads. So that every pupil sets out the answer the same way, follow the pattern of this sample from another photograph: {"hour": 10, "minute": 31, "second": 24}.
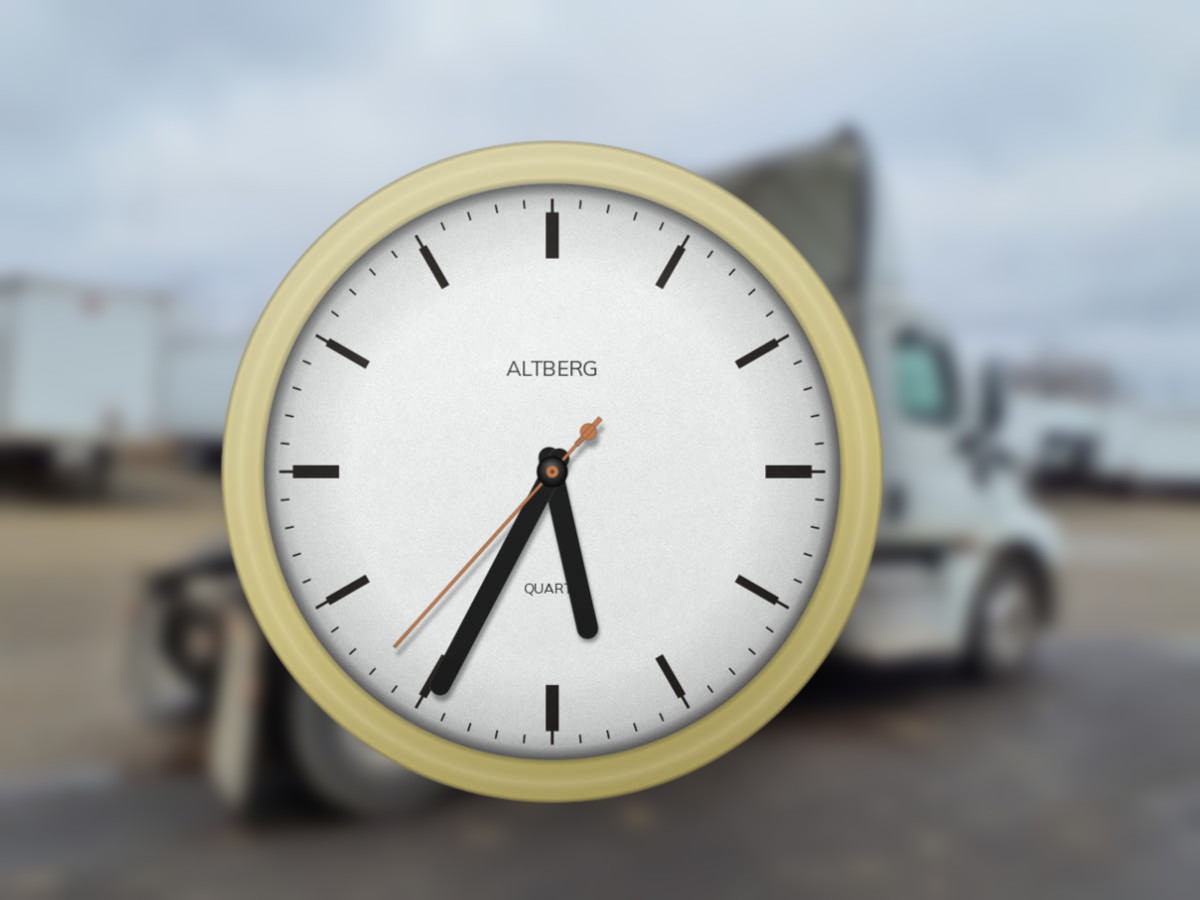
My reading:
{"hour": 5, "minute": 34, "second": 37}
